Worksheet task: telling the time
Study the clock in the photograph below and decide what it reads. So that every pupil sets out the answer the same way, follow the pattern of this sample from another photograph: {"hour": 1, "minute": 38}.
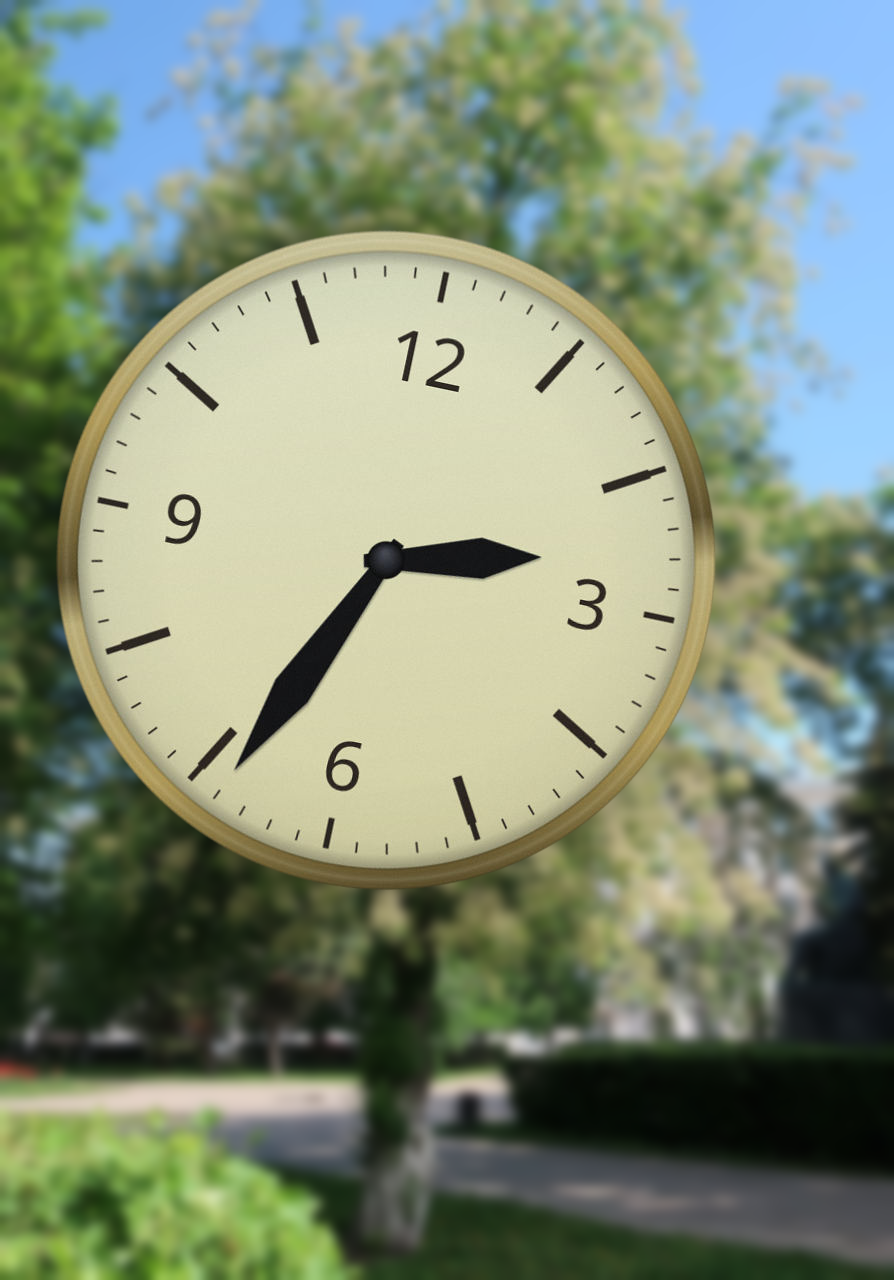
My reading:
{"hour": 2, "minute": 34}
